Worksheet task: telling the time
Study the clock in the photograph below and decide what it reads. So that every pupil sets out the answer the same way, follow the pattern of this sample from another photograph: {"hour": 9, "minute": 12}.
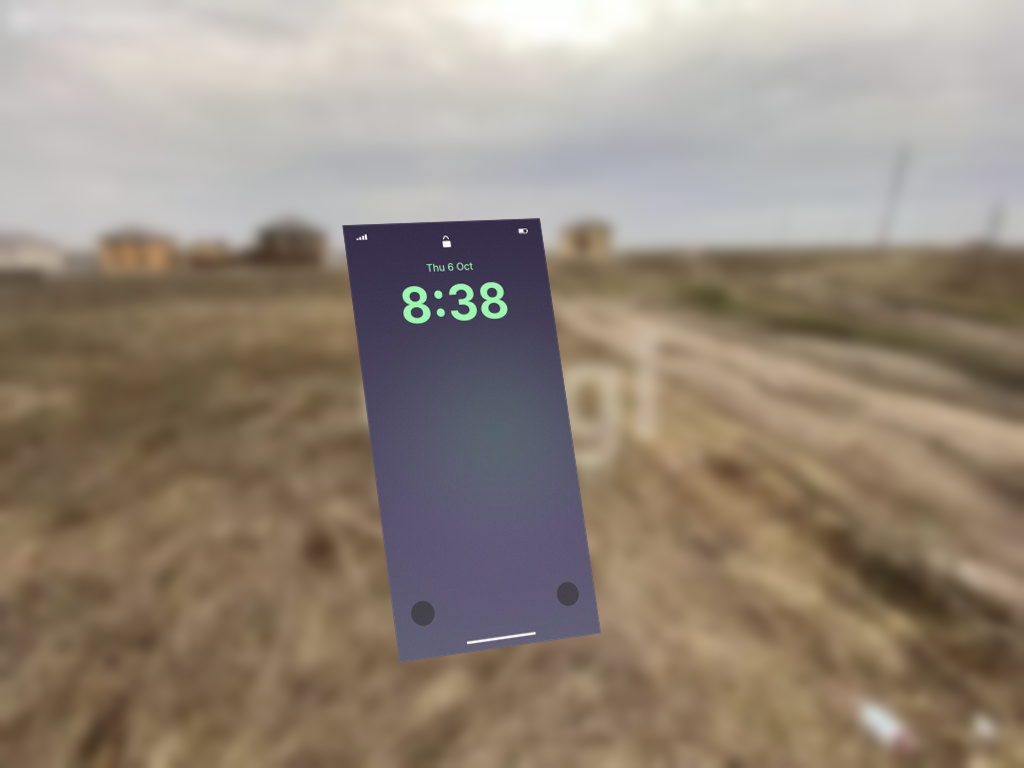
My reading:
{"hour": 8, "minute": 38}
